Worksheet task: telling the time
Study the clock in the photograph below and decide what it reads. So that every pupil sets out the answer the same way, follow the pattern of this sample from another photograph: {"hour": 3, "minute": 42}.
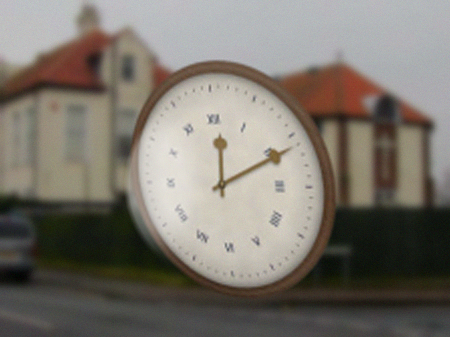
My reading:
{"hour": 12, "minute": 11}
